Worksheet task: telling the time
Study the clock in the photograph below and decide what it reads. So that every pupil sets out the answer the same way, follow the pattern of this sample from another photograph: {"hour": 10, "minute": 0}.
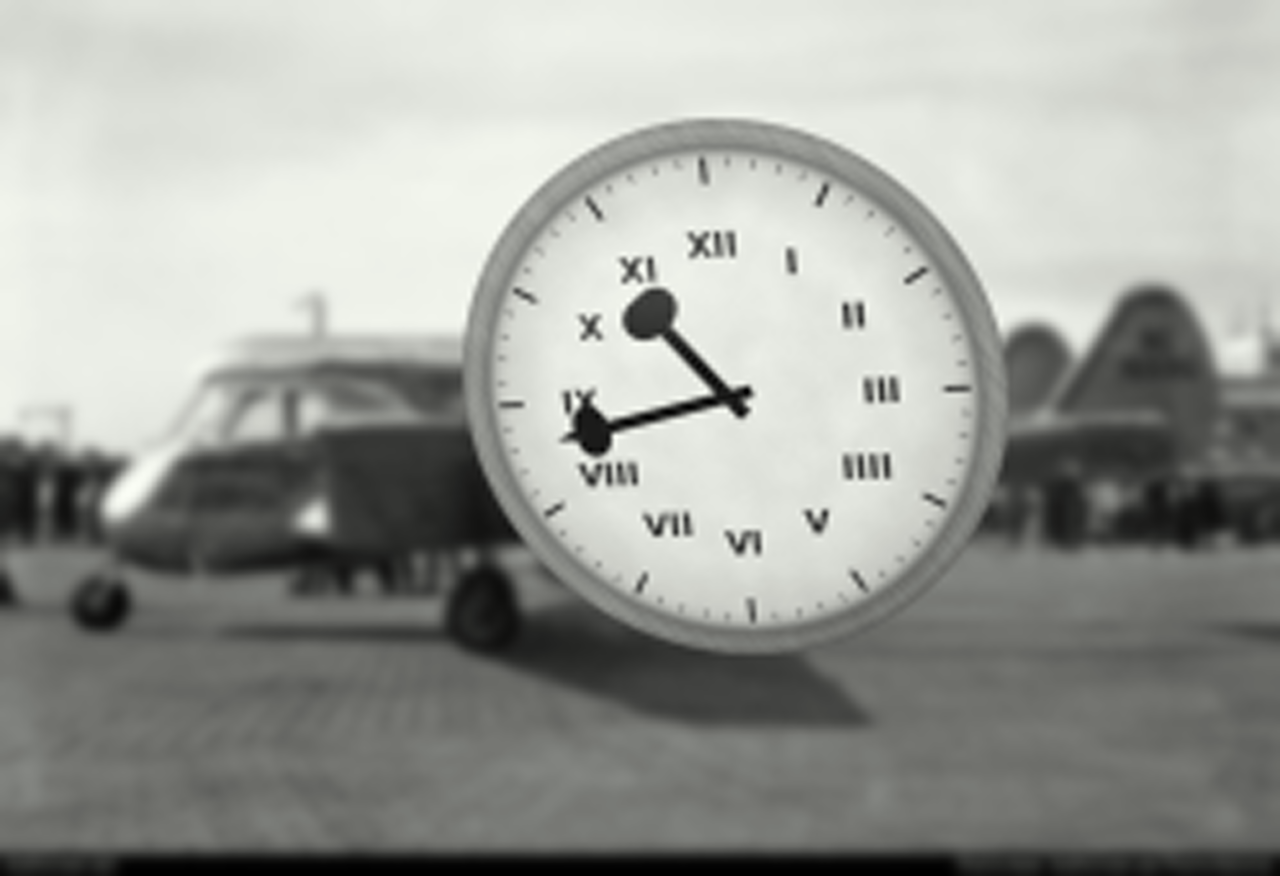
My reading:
{"hour": 10, "minute": 43}
